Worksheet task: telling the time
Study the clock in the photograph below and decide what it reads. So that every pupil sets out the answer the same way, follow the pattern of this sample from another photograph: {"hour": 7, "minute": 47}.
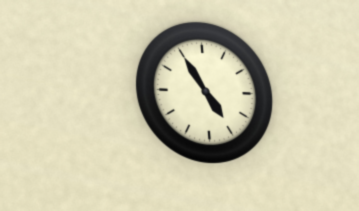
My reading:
{"hour": 4, "minute": 55}
